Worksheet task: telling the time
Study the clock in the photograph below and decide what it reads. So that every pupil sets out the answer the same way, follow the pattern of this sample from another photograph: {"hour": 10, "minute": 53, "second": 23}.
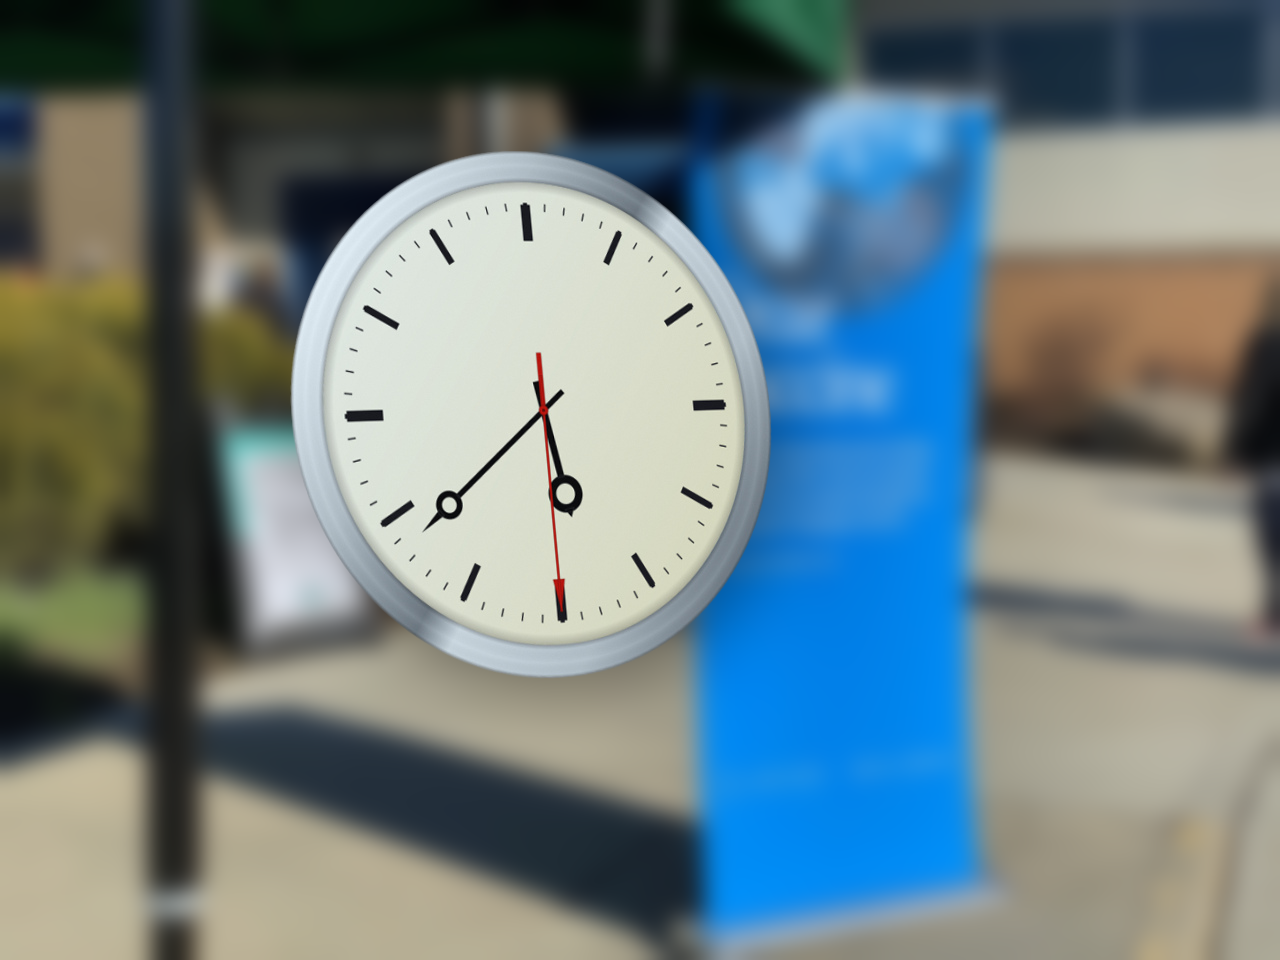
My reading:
{"hour": 5, "minute": 38, "second": 30}
